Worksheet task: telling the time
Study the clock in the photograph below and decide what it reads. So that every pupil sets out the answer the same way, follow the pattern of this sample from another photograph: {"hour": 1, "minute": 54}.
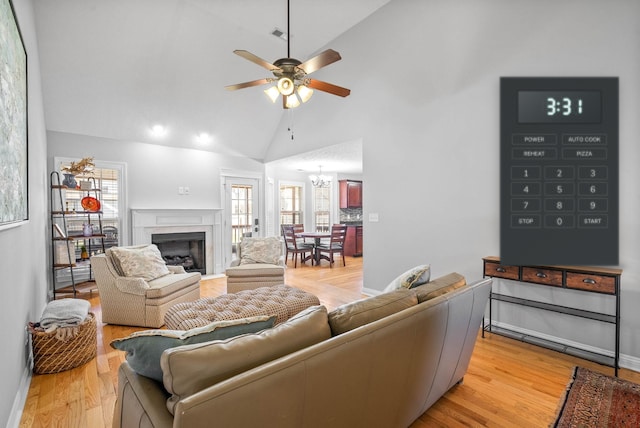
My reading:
{"hour": 3, "minute": 31}
